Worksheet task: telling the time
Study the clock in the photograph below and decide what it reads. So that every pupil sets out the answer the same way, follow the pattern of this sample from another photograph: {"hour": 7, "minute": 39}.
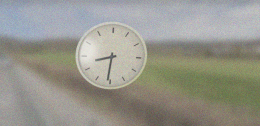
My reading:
{"hour": 8, "minute": 31}
